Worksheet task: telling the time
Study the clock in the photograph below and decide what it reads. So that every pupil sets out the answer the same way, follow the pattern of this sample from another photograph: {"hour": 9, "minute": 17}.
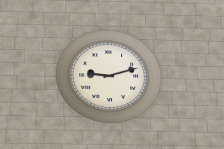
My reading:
{"hour": 9, "minute": 12}
